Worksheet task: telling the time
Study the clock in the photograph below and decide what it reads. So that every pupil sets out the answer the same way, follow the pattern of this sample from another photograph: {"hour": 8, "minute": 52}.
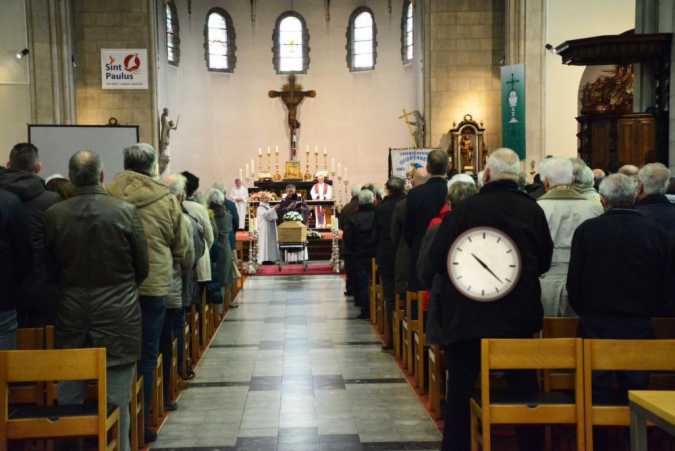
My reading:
{"hour": 10, "minute": 22}
